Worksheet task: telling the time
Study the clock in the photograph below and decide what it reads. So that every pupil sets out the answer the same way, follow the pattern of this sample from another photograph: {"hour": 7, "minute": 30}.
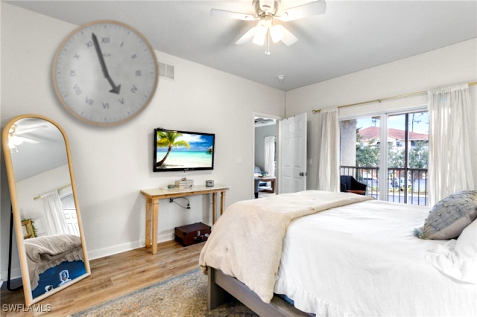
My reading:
{"hour": 4, "minute": 57}
